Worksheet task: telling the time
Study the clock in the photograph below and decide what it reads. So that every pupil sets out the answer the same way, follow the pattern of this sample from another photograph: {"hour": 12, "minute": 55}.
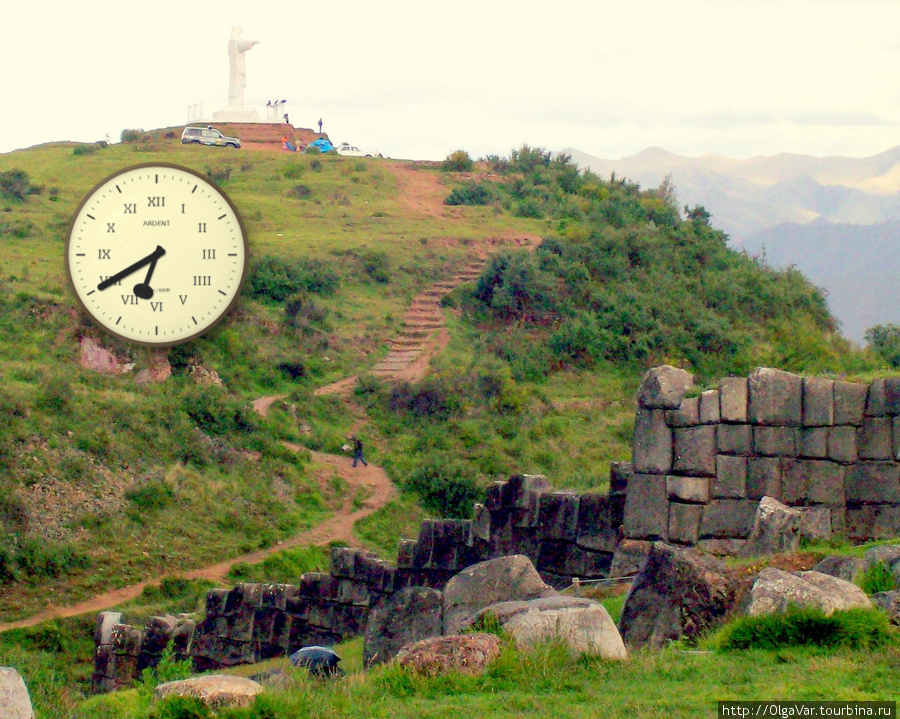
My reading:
{"hour": 6, "minute": 40}
